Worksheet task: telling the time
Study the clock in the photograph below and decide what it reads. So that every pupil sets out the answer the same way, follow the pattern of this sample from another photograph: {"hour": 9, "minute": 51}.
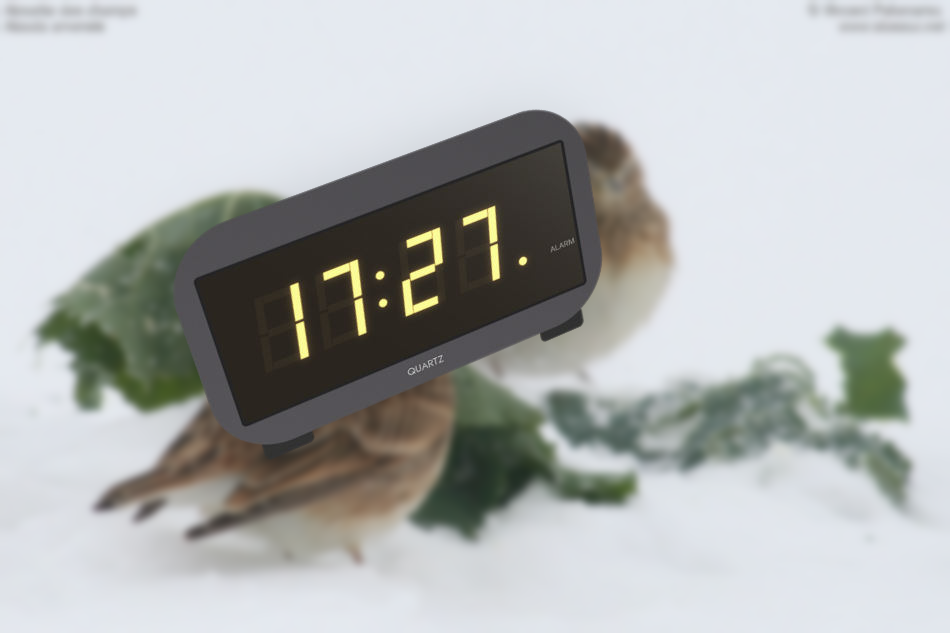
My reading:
{"hour": 17, "minute": 27}
